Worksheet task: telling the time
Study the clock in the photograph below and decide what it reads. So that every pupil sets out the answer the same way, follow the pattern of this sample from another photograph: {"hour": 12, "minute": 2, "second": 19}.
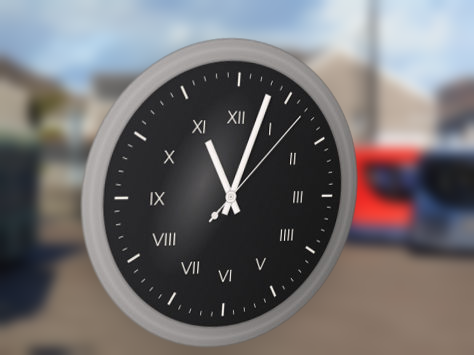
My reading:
{"hour": 11, "minute": 3, "second": 7}
